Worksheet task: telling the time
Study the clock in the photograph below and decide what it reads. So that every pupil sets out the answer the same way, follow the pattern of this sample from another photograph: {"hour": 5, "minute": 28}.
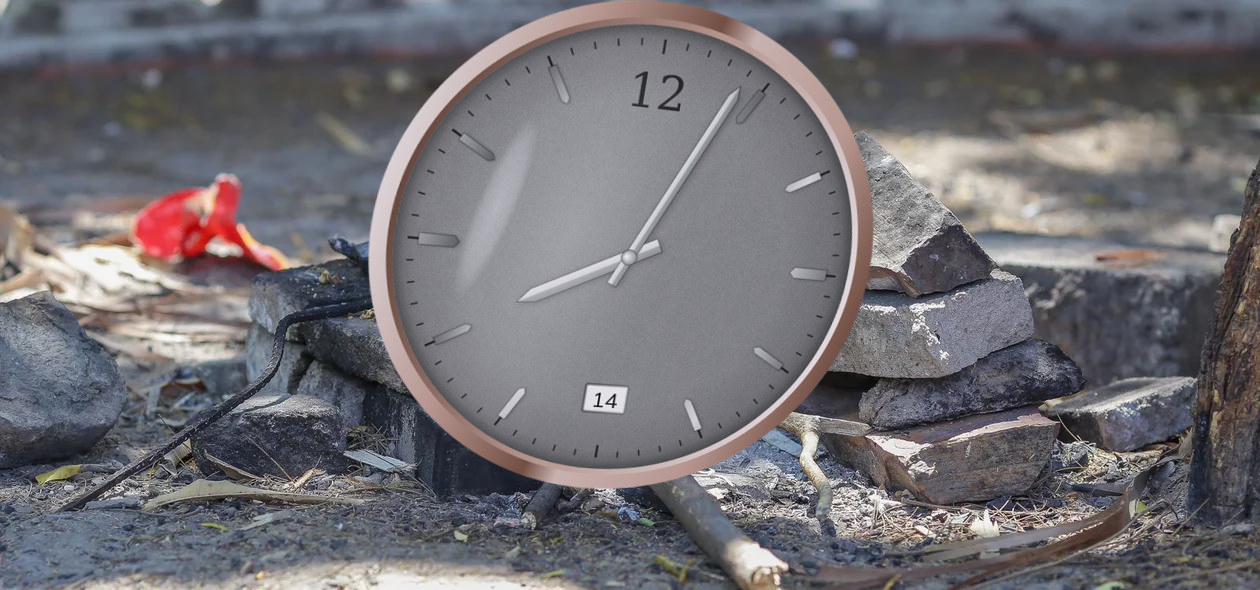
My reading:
{"hour": 8, "minute": 4}
